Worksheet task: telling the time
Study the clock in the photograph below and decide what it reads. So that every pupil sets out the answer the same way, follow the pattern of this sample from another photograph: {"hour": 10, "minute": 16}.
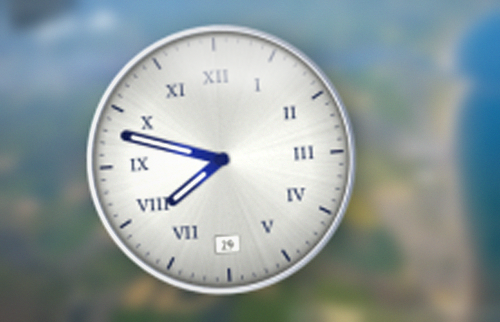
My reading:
{"hour": 7, "minute": 48}
